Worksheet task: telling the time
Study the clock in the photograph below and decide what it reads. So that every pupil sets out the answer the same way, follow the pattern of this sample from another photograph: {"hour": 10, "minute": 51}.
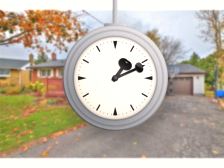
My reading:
{"hour": 1, "minute": 11}
